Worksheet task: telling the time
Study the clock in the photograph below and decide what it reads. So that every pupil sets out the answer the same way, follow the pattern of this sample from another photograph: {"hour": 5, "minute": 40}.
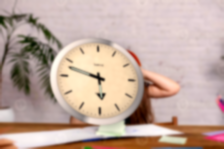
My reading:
{"hour": 5, "minute": 48}
